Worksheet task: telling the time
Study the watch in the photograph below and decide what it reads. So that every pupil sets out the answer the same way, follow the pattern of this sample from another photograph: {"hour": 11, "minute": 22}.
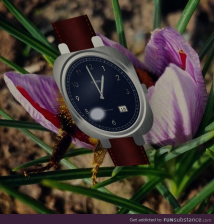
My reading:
{"hour": 12, "minute": 59}
